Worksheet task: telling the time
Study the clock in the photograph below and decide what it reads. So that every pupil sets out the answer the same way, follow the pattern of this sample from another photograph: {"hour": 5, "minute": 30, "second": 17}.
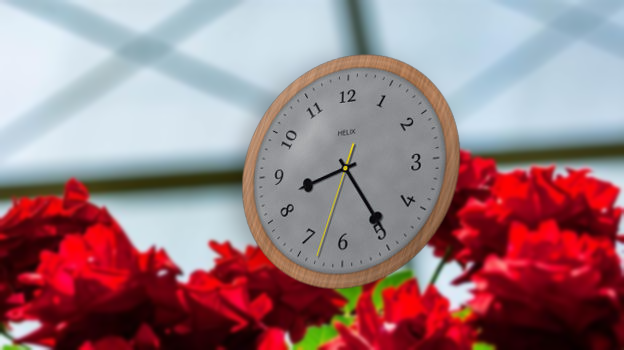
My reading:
{"hour": 8, "minute": 24, "second": 33}
